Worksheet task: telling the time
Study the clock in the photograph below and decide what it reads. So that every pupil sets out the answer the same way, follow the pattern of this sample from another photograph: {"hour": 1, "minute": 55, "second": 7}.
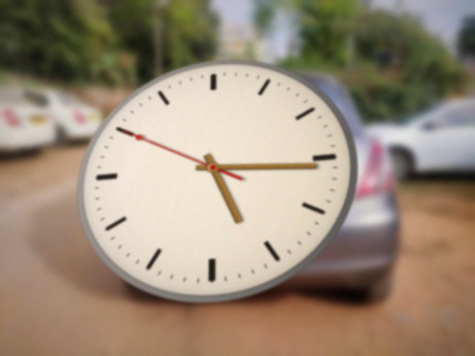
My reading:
{"hour": 5, "minute": 15, "second": 50}
